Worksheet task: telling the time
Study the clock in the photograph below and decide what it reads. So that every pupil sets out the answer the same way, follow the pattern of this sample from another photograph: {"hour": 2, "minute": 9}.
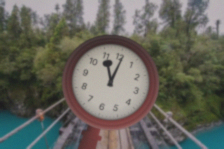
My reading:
{"hour": 11, "minute": 1}
